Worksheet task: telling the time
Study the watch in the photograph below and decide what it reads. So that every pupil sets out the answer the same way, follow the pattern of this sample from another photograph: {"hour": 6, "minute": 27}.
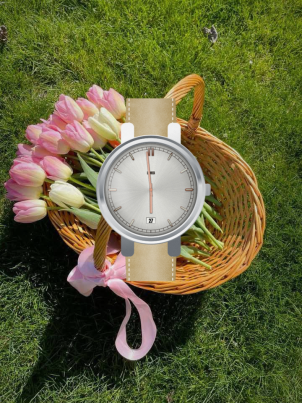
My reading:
{"hour": 5, "minute": 59}
